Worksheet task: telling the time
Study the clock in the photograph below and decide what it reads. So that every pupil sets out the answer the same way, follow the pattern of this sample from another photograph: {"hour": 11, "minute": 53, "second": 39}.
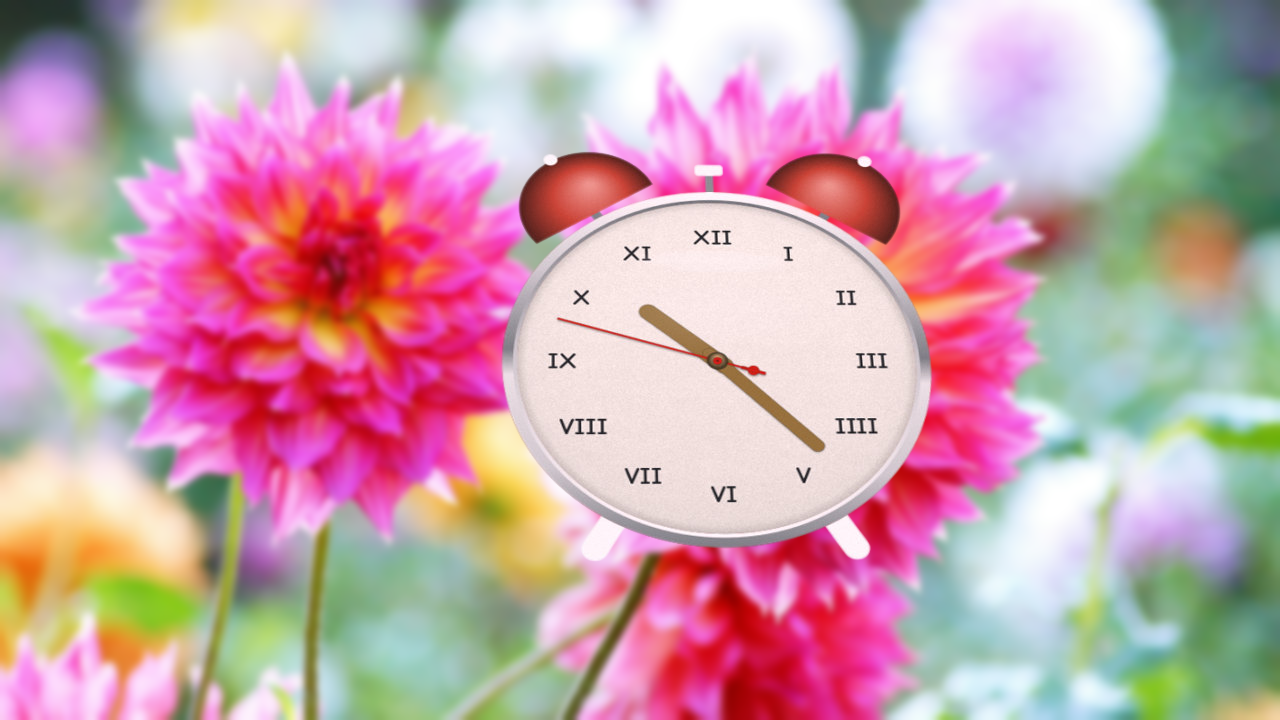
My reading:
{"hour": 10, "minute": 22, "second": 48}
